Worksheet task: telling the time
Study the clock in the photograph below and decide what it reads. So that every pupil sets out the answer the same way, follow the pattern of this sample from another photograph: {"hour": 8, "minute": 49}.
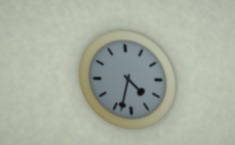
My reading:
{"hour": 4, "minute": 33}
